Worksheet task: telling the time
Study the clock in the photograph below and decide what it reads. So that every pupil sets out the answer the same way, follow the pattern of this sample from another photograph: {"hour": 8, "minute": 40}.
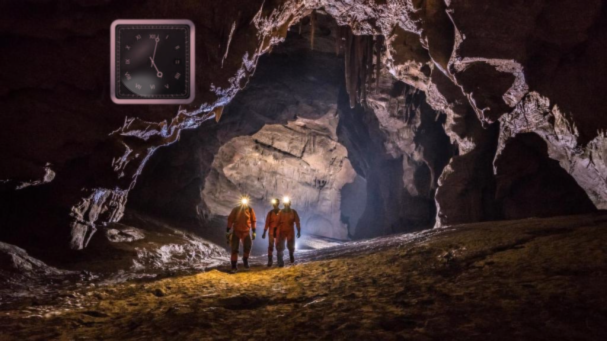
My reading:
{"hour": 5, "minute": 2}
